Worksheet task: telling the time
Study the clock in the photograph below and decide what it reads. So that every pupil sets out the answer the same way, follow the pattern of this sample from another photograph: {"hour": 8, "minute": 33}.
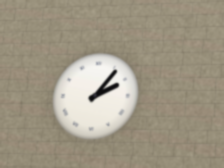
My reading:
{"hour": 2, "minute": 6}
